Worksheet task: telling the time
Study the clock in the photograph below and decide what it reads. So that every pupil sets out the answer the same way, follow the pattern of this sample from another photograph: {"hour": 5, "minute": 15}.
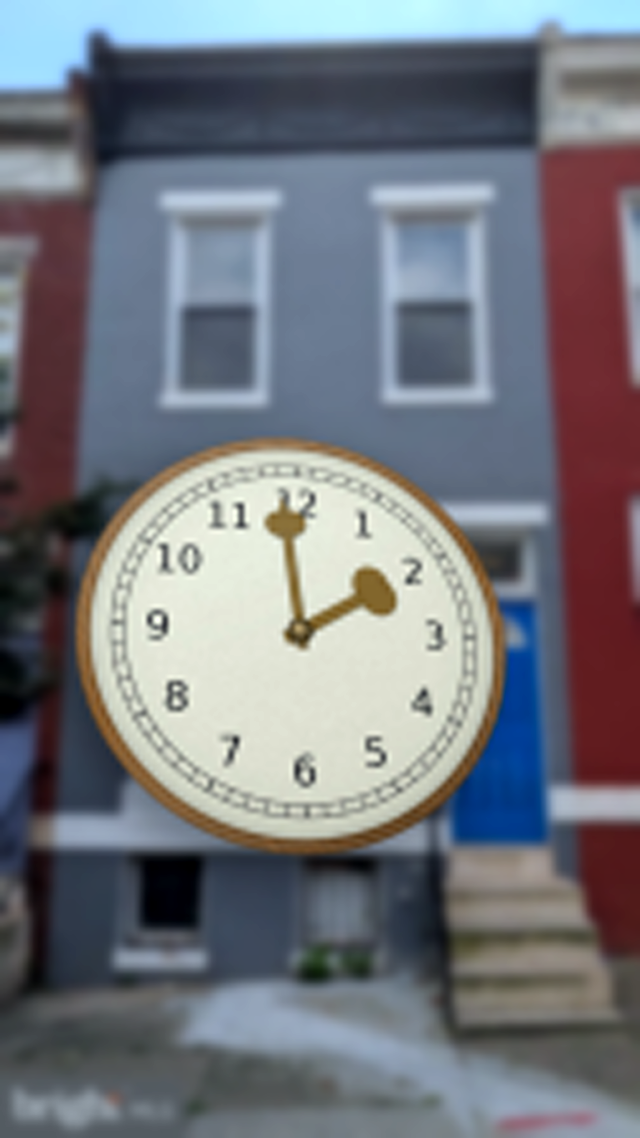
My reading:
{"hour": 1, "minute": 59}
